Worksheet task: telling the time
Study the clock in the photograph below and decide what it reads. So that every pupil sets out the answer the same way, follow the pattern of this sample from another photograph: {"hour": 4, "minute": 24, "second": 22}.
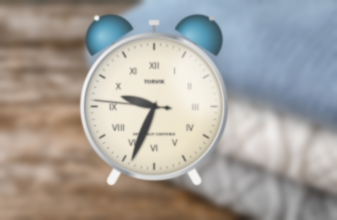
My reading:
{"hour": 9, "minute": 33, "second": 46}
